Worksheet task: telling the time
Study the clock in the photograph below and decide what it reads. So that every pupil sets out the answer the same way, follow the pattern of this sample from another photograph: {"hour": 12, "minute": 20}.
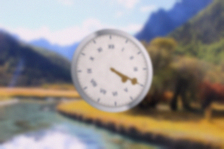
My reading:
{"hour": 4, "minute": 20}
